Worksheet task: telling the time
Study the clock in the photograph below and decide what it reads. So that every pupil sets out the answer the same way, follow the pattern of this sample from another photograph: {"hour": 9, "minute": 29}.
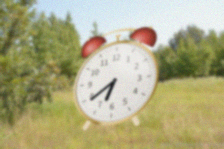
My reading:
{"hour": 6, "minute": 39}
